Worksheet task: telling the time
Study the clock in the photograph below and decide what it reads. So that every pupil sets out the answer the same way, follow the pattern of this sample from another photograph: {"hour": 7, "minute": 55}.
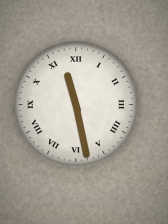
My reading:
{"hour": 11, "minute": 28}
